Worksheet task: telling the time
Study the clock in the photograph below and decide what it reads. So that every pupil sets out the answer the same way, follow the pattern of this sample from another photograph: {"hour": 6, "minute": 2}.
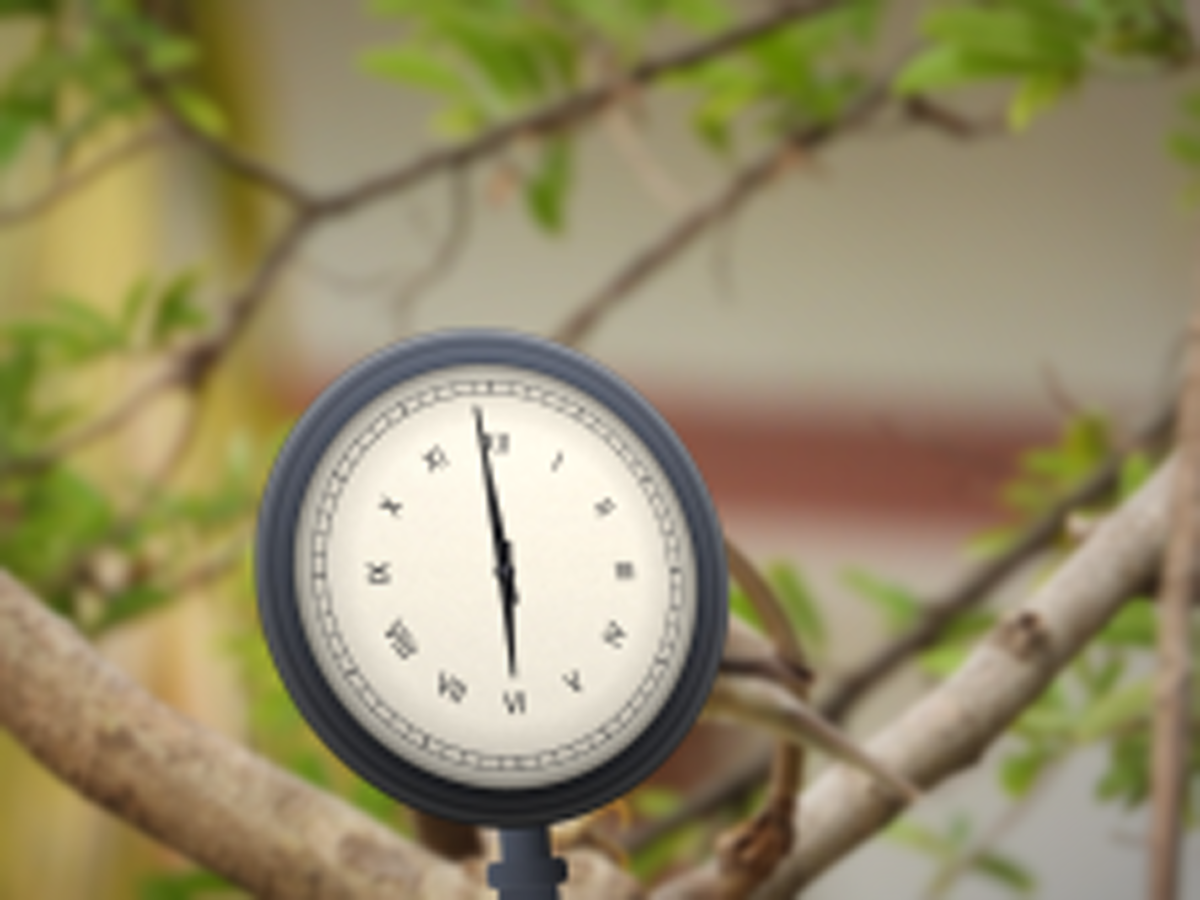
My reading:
{"hour": 5, "minute": 59}
